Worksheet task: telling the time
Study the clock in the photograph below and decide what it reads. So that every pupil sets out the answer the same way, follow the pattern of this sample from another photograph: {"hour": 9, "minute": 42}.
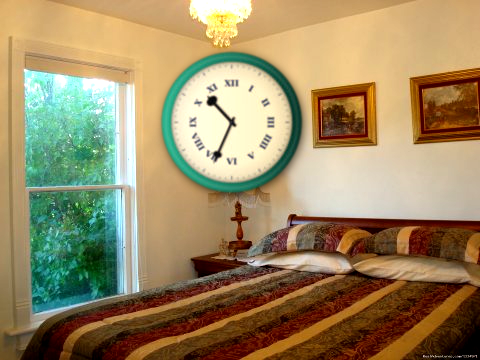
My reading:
{"hour": 10, "minute": 34}
